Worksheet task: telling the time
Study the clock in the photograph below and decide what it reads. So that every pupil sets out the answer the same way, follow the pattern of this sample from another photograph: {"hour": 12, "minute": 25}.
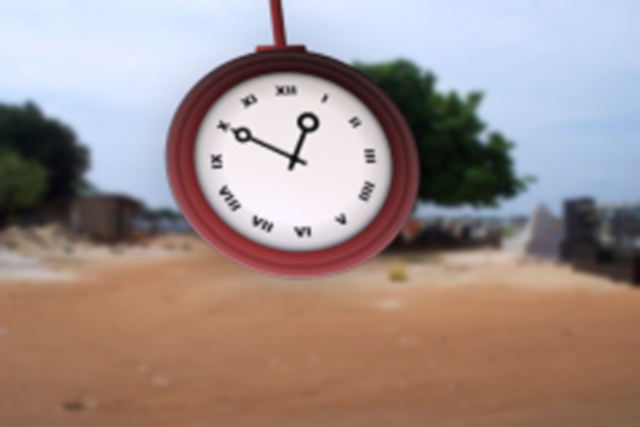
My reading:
{"hour": 12, "minute": 50}
